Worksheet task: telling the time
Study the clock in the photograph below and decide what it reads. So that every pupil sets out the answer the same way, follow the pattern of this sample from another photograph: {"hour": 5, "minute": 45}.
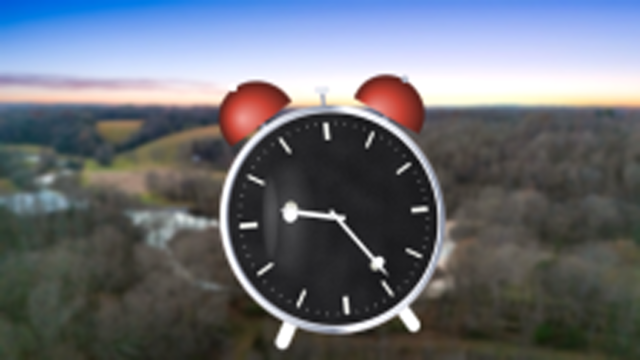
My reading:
{"hour": 9, "minute": 24}
